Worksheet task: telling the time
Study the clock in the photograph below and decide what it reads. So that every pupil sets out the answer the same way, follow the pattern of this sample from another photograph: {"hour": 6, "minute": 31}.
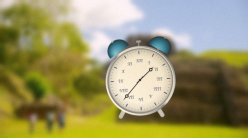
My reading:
{"hour": 1, "minute": 37}
